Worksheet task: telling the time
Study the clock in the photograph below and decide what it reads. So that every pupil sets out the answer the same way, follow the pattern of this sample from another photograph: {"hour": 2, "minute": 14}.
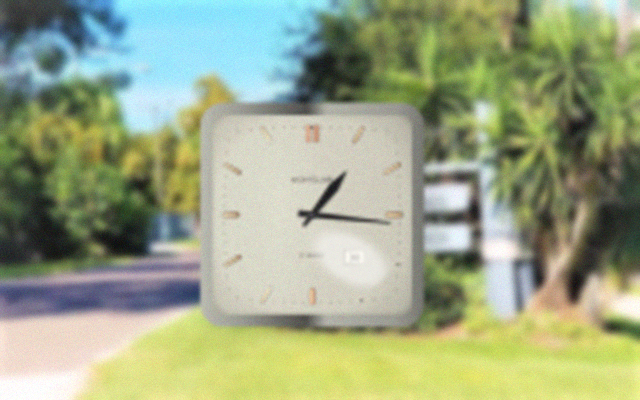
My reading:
{"hour": 1, "minute": 16}
